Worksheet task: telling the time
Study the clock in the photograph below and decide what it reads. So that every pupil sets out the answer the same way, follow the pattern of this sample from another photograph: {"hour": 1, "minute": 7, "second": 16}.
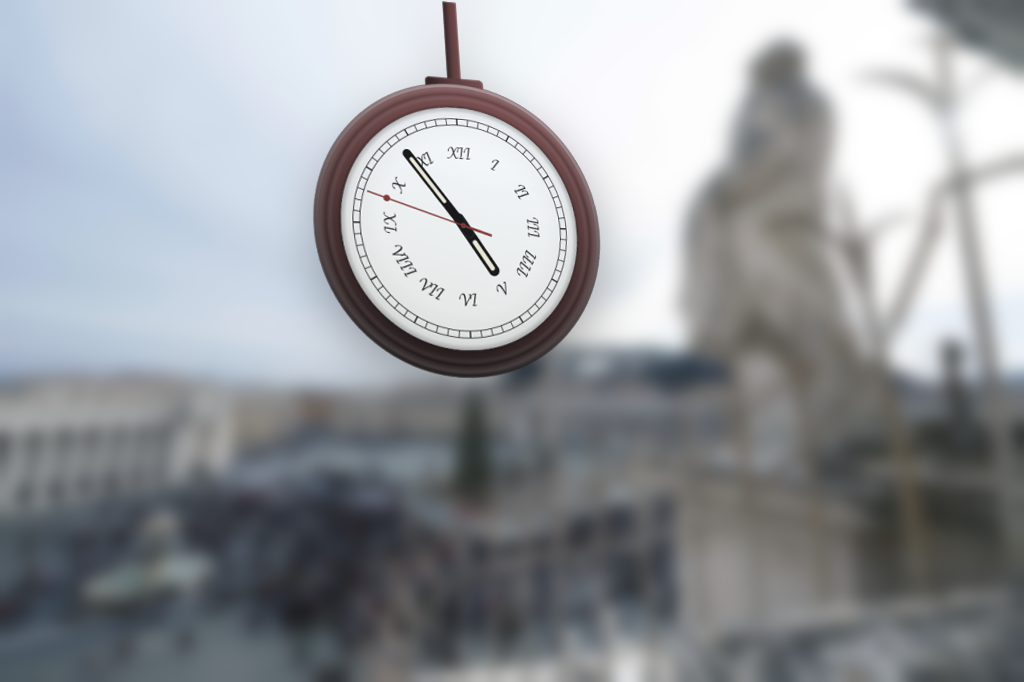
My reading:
{"hour": 4, "minute": 53, "second": 48}
